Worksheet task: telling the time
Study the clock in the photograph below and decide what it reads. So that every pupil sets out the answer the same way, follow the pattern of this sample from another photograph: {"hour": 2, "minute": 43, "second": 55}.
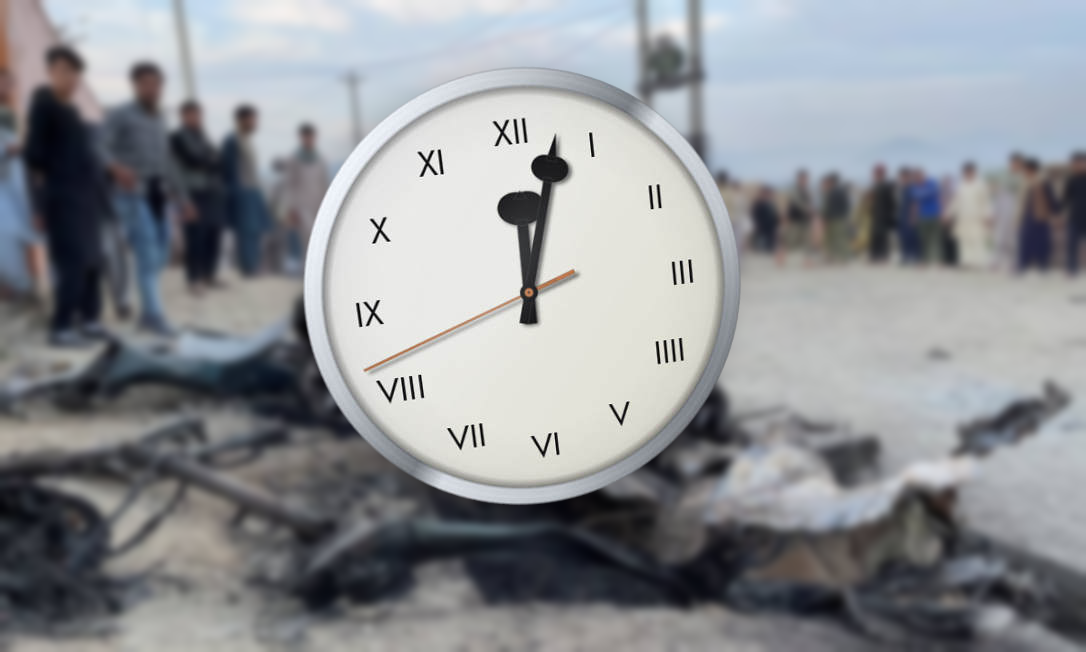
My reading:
{"hour": 12, "minute": 2, "second": 42}
